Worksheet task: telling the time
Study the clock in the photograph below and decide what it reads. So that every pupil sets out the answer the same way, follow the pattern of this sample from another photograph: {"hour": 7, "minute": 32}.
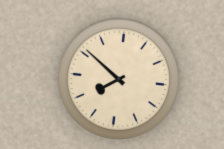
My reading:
{"hour": 7, "minute": 51}
